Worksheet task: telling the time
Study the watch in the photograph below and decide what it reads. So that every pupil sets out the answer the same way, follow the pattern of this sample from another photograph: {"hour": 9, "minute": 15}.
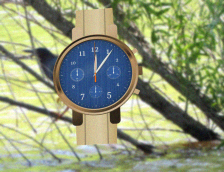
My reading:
{"hour": 12, "minute": 6}
